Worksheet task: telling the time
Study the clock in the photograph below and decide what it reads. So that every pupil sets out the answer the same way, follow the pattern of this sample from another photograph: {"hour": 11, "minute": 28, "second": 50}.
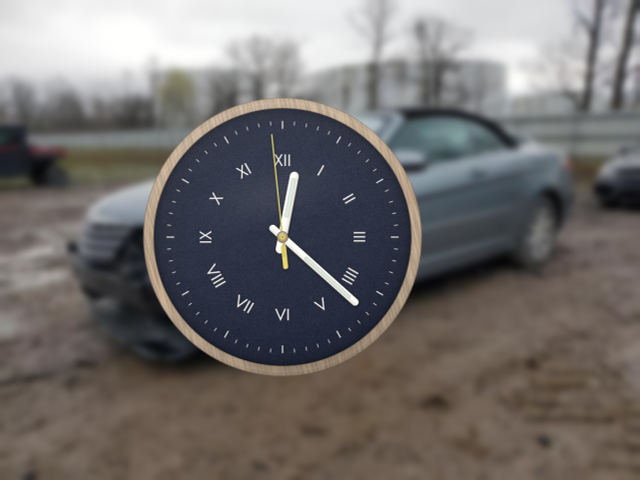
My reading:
{"hour": 12, "minute": 21, "second": 59}
